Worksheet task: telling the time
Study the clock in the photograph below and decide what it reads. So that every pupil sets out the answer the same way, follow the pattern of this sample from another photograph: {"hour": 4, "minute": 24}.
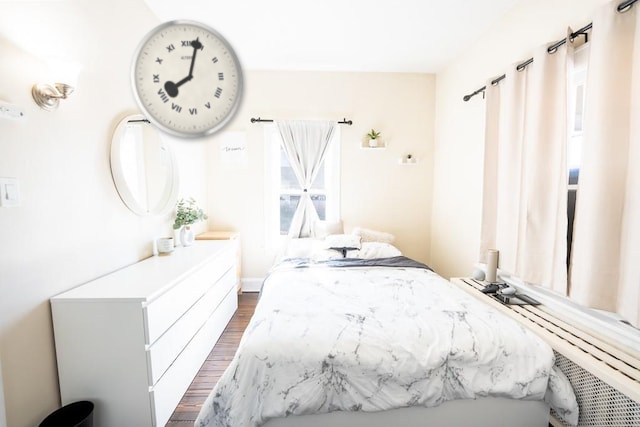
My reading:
{"hour": 8, "minute": 3}
